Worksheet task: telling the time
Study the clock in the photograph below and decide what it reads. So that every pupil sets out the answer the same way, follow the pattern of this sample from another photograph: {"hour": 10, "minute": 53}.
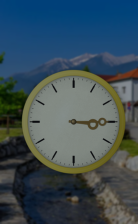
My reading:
{"hour": 3, "minute": 15}
